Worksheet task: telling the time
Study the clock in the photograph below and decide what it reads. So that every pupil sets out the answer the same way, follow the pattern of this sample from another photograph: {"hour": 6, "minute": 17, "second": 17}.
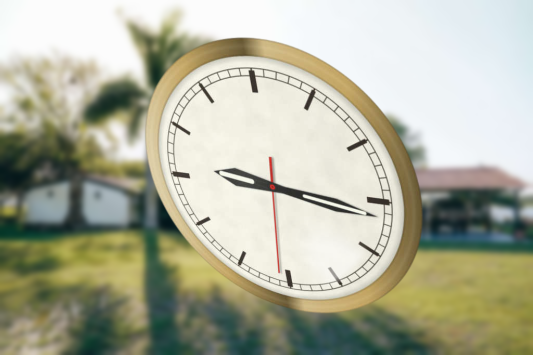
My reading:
{"hour": 9, "minute": 16, "second": 31}
